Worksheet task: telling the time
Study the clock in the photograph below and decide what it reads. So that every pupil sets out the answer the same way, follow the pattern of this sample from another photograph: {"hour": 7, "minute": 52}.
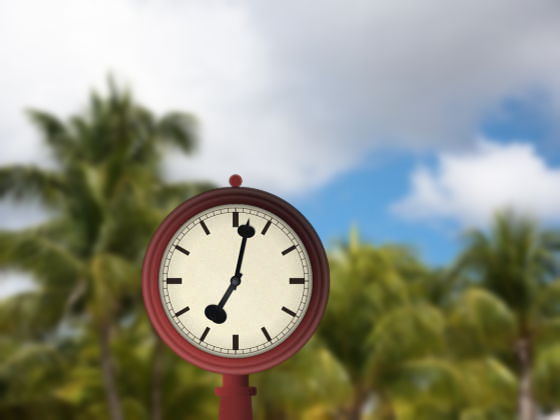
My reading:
{"hour": 7, "minute": 2}
